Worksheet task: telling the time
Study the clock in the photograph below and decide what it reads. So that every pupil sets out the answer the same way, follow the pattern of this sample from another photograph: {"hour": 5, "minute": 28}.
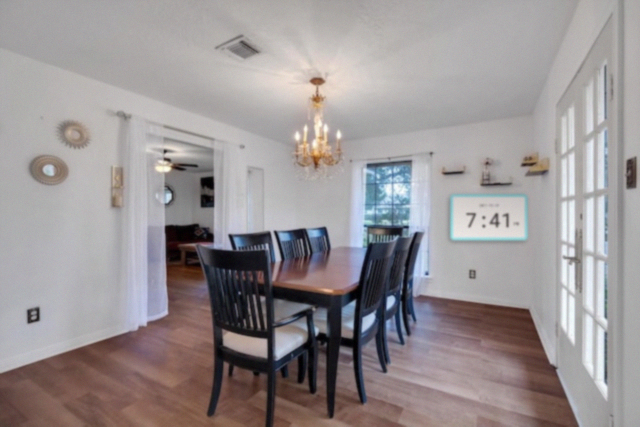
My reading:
{"hour": 7, "minute": 41}
